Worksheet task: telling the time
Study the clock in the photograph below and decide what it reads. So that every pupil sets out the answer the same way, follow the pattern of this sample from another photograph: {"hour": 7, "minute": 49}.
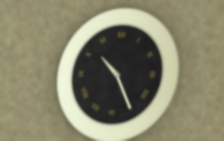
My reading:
{"hour": 10, "minute": 25}
